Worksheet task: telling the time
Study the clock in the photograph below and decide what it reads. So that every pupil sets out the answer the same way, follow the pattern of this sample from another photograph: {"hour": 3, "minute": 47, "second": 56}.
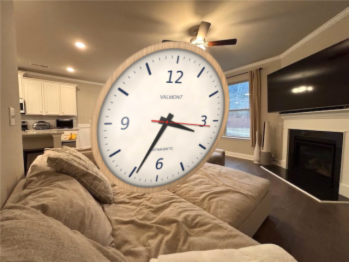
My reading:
{"hour": 3, "minute": 34, "second": 16}
